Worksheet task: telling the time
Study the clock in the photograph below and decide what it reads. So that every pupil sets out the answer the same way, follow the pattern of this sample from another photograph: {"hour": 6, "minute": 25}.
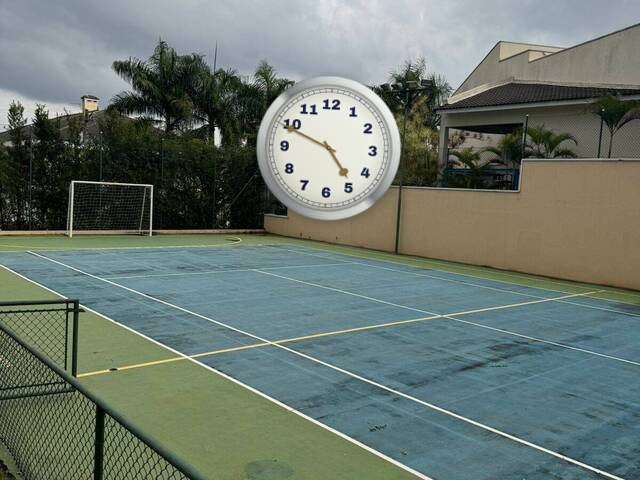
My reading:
{"hour": 4, "minute": 49}
